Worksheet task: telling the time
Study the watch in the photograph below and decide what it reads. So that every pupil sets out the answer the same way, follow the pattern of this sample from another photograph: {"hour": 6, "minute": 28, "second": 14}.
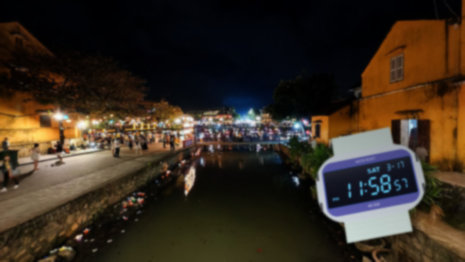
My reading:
{"hour": 11, "minute": 58, "second": 57}
